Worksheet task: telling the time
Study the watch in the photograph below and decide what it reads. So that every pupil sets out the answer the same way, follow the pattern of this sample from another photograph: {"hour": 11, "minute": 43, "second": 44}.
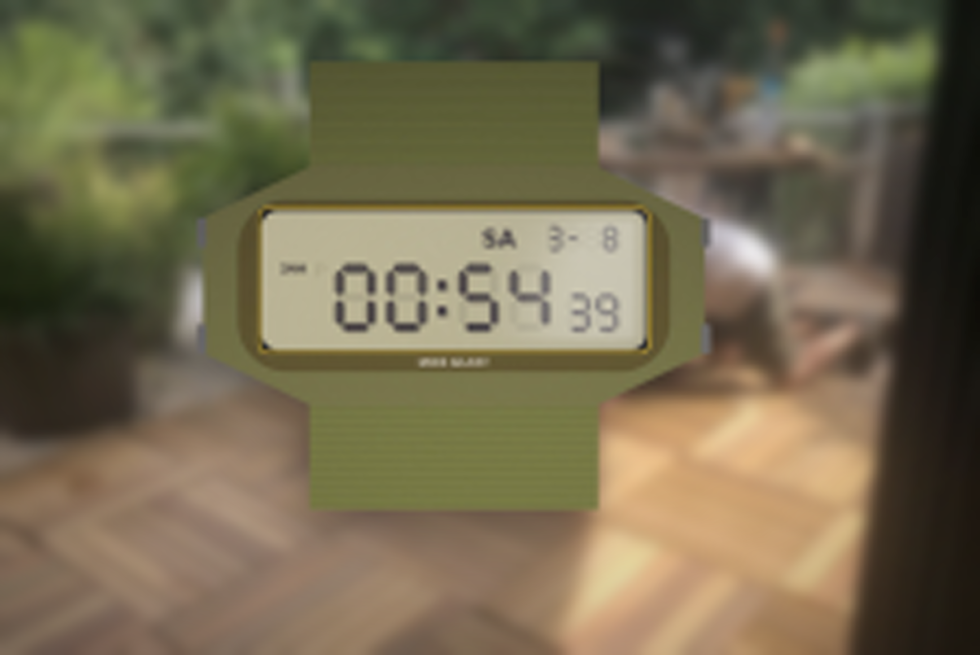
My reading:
{"hour": 0, "minute": 54, "second": 39}
